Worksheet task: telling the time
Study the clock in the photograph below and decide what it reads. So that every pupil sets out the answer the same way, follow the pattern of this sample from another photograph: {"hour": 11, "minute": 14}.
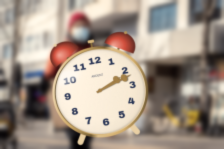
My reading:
{"hour": 2, "minute": 12}
